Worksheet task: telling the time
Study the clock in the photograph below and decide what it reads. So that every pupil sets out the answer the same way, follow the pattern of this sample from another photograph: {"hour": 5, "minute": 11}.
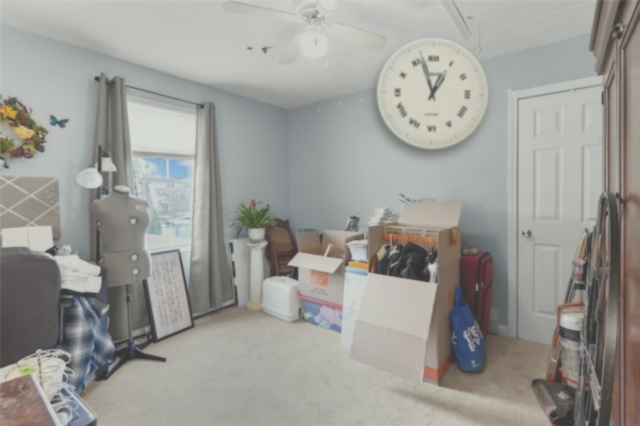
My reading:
{"hour": 12, "minute": 57}
